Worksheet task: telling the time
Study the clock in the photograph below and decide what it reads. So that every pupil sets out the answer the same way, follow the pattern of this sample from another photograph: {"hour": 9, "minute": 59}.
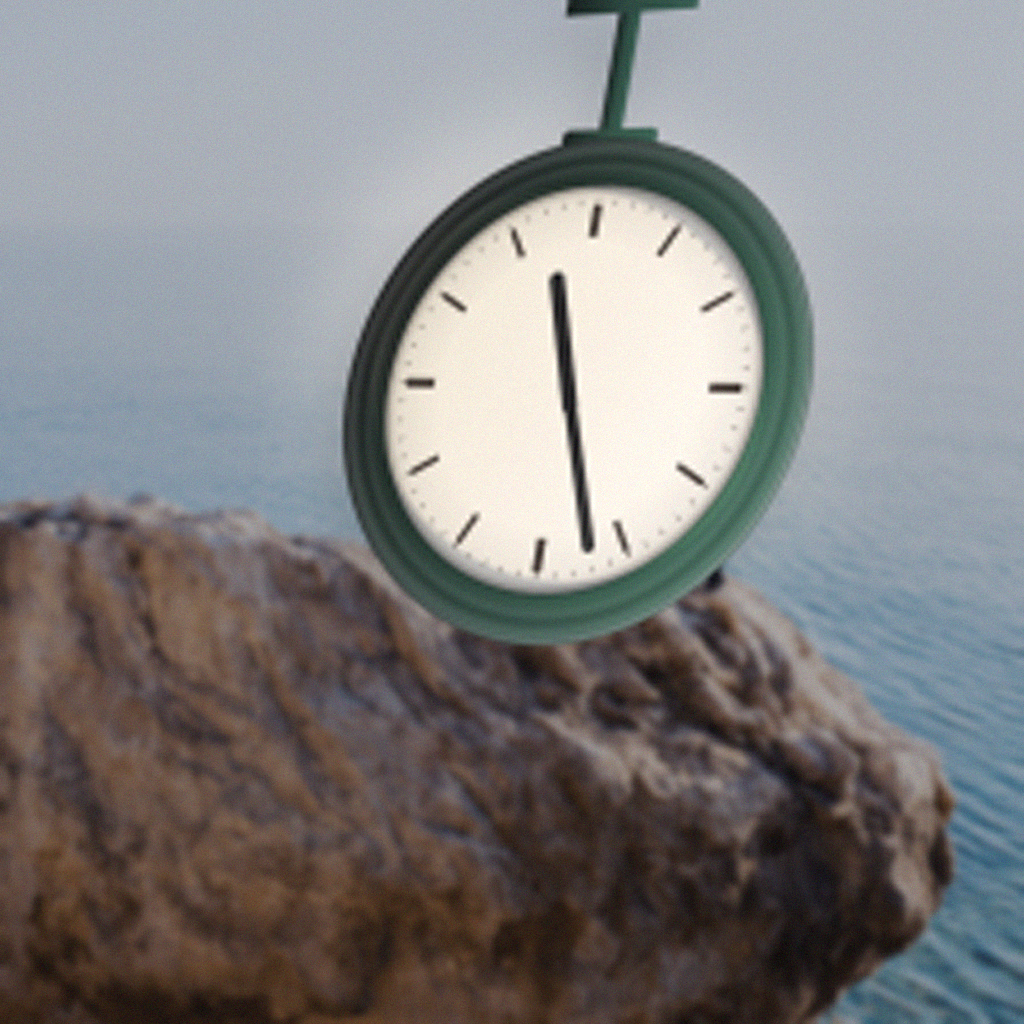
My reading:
{"hour": 11, "minute": 27}
